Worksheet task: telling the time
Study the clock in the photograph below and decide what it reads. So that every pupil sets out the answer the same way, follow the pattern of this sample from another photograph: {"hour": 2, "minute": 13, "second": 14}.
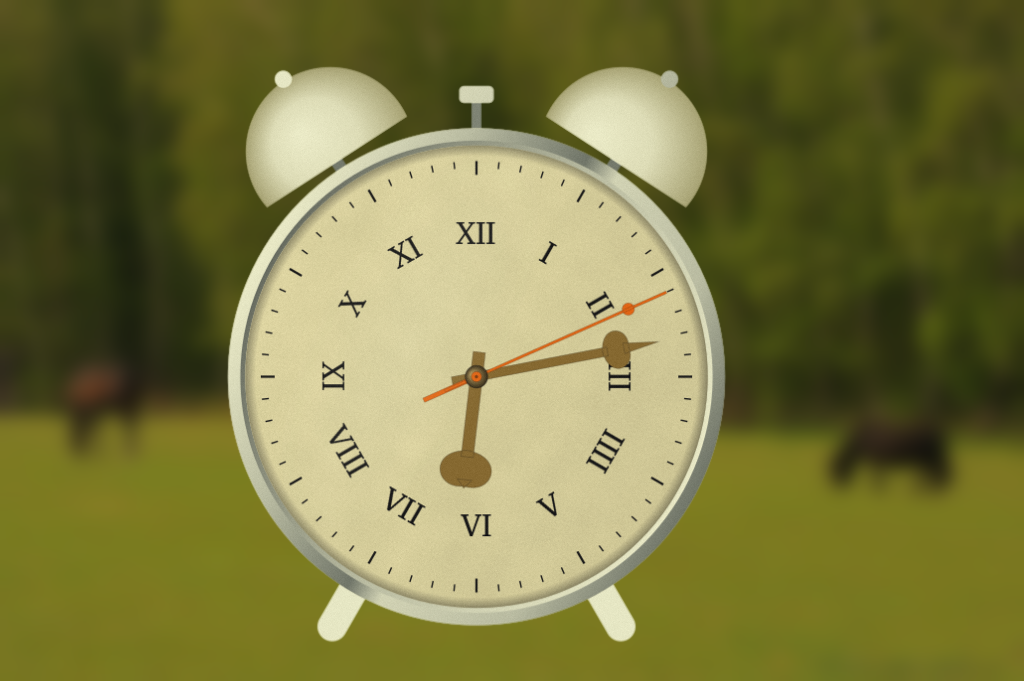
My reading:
{"hour": 6, "minute": 13, "second": 11}
